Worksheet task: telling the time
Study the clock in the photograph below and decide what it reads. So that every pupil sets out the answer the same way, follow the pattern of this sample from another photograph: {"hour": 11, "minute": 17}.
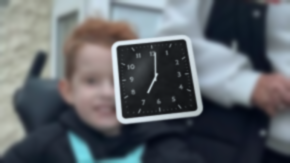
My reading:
{"hour": 7, "minute": 1}
